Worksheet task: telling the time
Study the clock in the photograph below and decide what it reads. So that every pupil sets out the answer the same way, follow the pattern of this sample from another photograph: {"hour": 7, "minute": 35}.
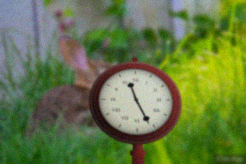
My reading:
{"hour": 11, "minute": 26}
